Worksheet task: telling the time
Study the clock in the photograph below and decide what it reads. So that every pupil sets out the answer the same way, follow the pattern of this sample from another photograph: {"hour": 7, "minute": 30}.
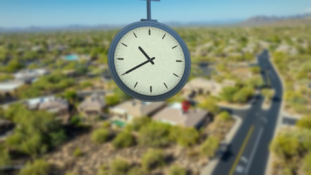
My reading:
{"hour": 10, "minute": 40}
